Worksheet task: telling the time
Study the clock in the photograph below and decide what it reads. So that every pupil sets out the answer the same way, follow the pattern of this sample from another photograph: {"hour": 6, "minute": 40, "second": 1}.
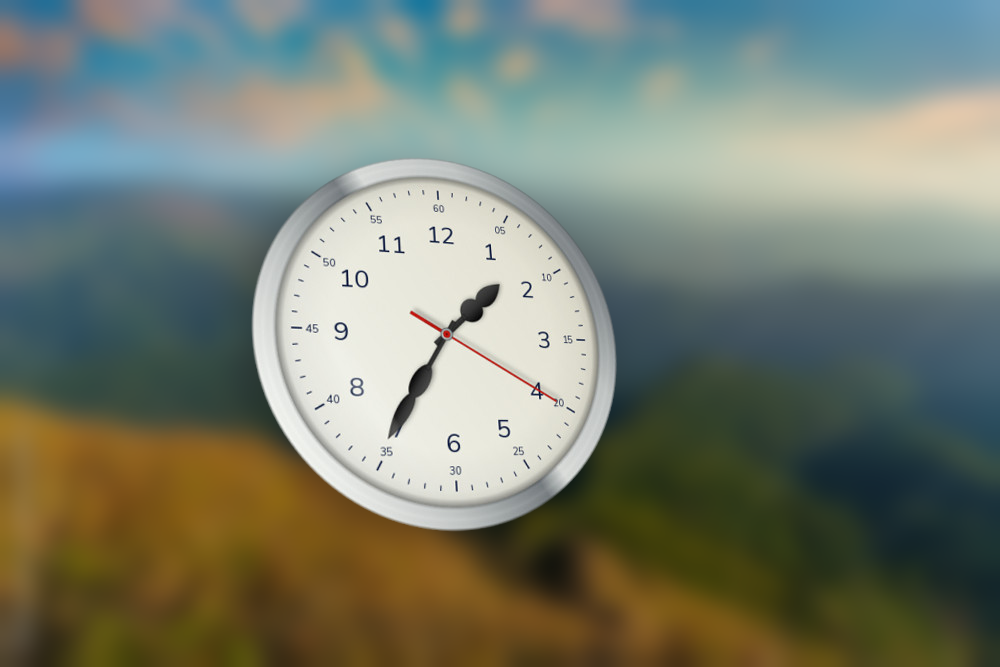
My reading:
{"hour": 1, "minute": 35, "second": 20}
